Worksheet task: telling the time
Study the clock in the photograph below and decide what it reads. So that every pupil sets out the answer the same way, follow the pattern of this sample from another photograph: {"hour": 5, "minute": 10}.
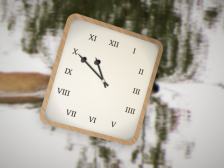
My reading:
{"hour": 10, "minute": 50}
